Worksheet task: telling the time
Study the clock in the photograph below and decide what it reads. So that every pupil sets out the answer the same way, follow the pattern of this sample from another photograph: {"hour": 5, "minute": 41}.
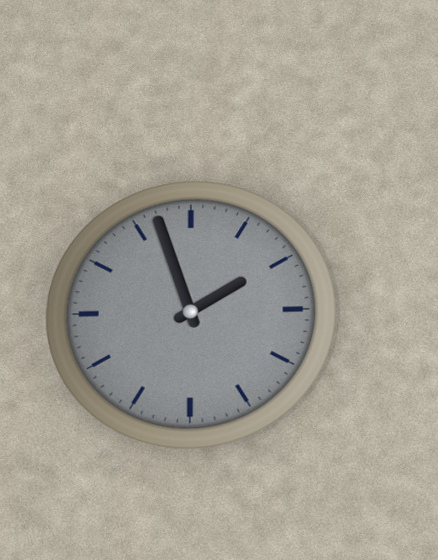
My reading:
{"hour": 1, "minute": 57}
